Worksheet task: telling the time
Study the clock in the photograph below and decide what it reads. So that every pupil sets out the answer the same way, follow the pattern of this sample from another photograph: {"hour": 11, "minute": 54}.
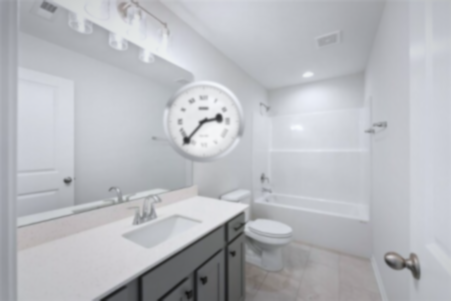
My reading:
{"hour": 2, "minute": 37}
